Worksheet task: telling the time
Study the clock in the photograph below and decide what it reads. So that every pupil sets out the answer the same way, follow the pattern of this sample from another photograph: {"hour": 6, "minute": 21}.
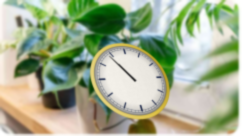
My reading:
{"hour": 10, "minute": 54}
